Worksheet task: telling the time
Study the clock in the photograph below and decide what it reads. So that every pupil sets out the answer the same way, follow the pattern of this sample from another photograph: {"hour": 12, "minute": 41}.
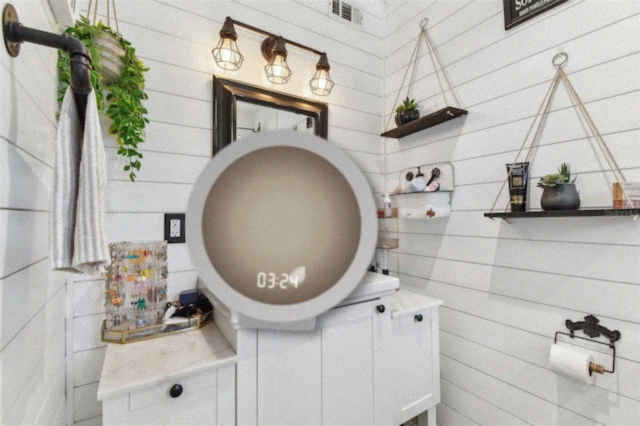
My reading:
{"hour": 3, "minute": 24}
